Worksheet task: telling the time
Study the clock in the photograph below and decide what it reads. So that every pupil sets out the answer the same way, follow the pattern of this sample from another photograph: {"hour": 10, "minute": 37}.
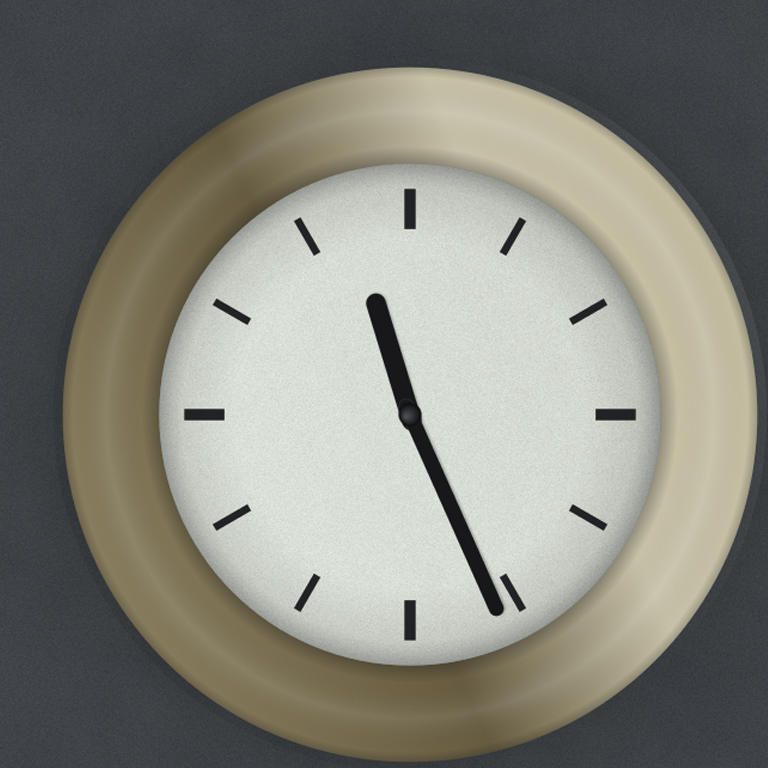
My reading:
{"hour": 11, "minute": 26}
